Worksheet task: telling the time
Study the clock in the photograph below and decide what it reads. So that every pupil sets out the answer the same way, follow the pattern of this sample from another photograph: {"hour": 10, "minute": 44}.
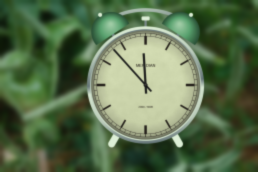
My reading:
{"hour": 11, "minute": 53}
